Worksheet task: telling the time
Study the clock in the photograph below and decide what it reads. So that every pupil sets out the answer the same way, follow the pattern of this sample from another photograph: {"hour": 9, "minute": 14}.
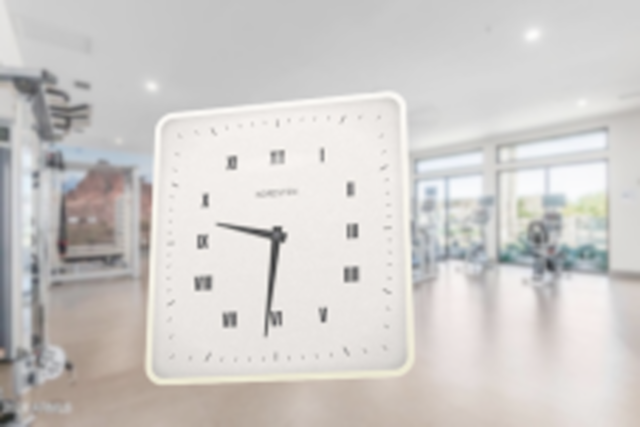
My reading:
{"hour": 9, "minute": 31}
